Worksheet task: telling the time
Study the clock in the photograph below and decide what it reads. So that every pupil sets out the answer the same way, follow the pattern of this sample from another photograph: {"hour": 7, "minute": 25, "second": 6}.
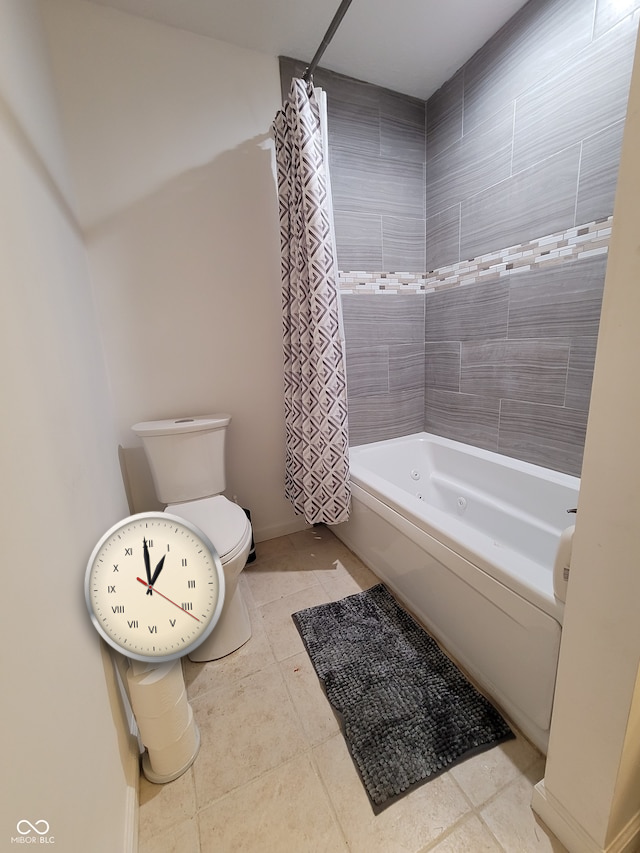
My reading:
{"hour": 12, "minute": 59, "second": 21}
